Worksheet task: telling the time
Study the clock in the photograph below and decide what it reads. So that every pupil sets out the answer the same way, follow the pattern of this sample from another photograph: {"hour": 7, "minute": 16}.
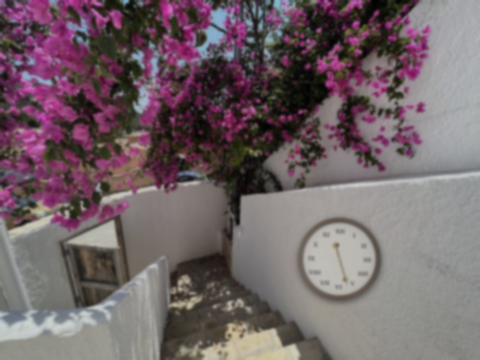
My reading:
{"hour": 11, "minute": 27}
